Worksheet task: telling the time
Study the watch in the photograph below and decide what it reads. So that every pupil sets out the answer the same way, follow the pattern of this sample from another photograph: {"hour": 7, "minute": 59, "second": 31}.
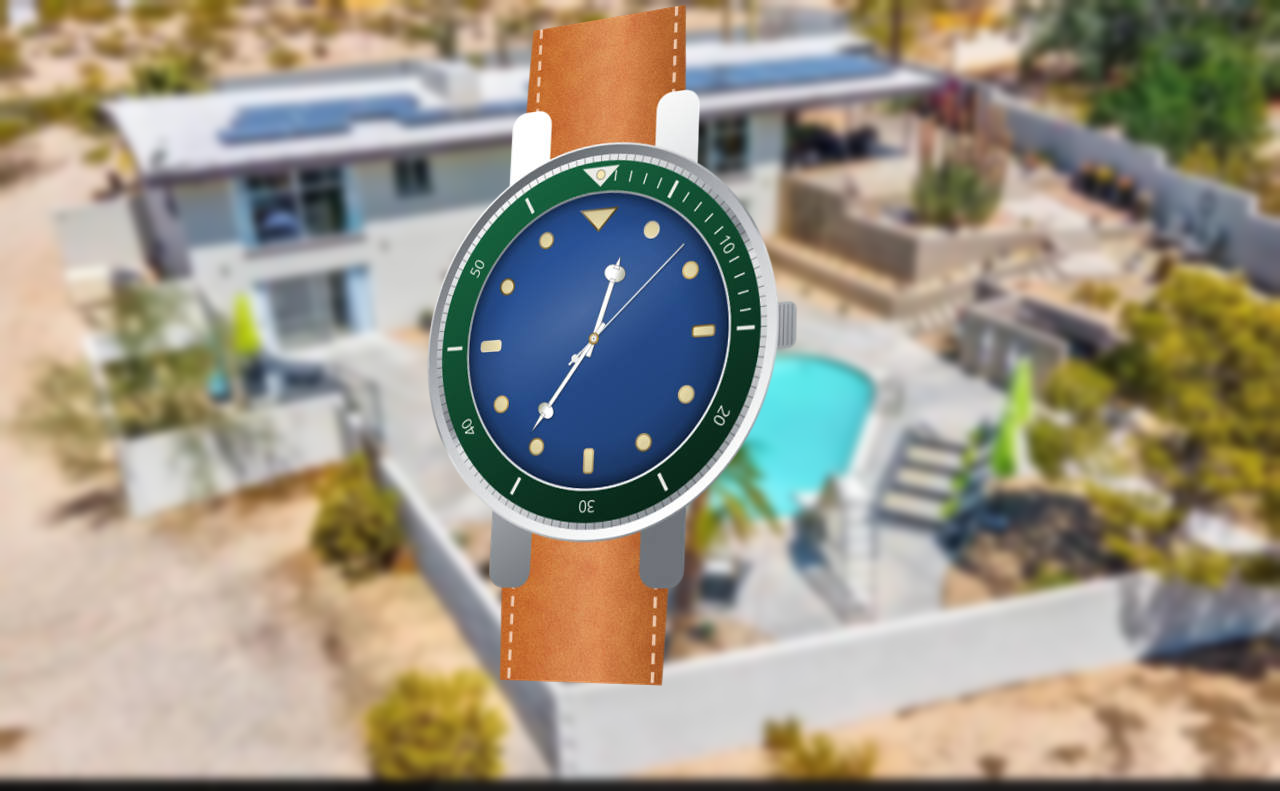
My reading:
{"hour": 12, "minute": 36, "second": 8}
